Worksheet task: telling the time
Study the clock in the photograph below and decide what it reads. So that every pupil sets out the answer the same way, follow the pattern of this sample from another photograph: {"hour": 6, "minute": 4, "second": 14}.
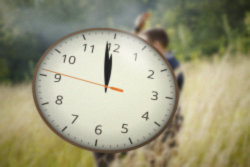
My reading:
{"hour": 11, "minute": 58, "second": 46}
